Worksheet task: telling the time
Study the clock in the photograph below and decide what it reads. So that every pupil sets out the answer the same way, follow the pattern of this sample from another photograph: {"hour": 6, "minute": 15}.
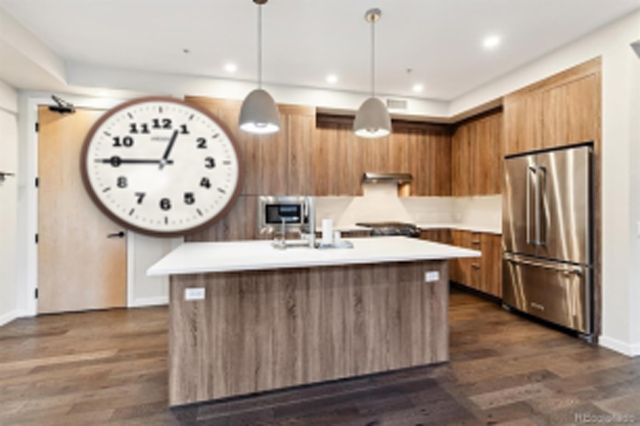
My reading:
{"hour": 12, "minute": 45}
